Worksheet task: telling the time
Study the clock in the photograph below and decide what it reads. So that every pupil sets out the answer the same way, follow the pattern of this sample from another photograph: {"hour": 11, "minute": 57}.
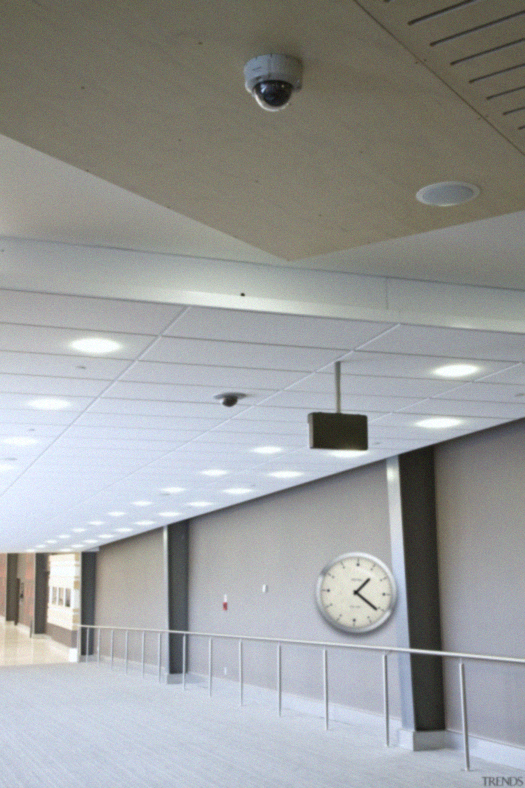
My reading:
{"hour": 1, "minute": 21}
